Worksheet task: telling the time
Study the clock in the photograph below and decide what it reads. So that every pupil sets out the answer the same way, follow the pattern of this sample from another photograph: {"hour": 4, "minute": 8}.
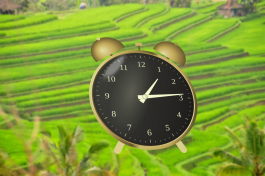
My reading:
{"hour": 1, "minute": 14}
